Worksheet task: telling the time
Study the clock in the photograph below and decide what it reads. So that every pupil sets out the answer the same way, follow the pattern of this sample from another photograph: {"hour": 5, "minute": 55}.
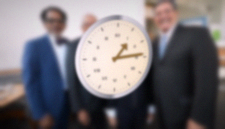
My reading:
{"hour": 1, "minute": 14}
